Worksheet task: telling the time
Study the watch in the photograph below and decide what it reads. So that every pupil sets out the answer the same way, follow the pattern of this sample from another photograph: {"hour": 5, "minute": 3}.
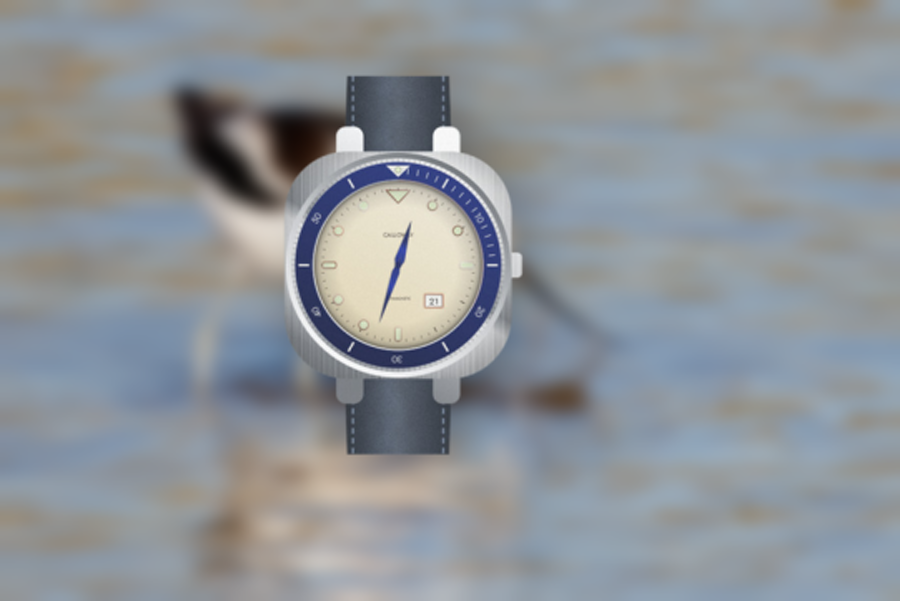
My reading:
{"hour": 12, "minute": 33}
